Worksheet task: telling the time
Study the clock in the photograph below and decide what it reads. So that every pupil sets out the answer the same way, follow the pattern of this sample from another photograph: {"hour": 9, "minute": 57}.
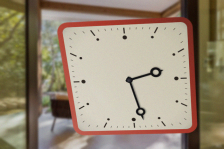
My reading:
{"hour": 2, "minute": 28}
